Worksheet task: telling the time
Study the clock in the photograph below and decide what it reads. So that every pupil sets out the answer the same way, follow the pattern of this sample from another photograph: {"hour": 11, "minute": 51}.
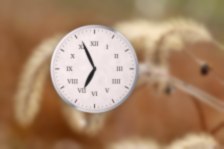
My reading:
{"hour": 6, "minute": 56}
